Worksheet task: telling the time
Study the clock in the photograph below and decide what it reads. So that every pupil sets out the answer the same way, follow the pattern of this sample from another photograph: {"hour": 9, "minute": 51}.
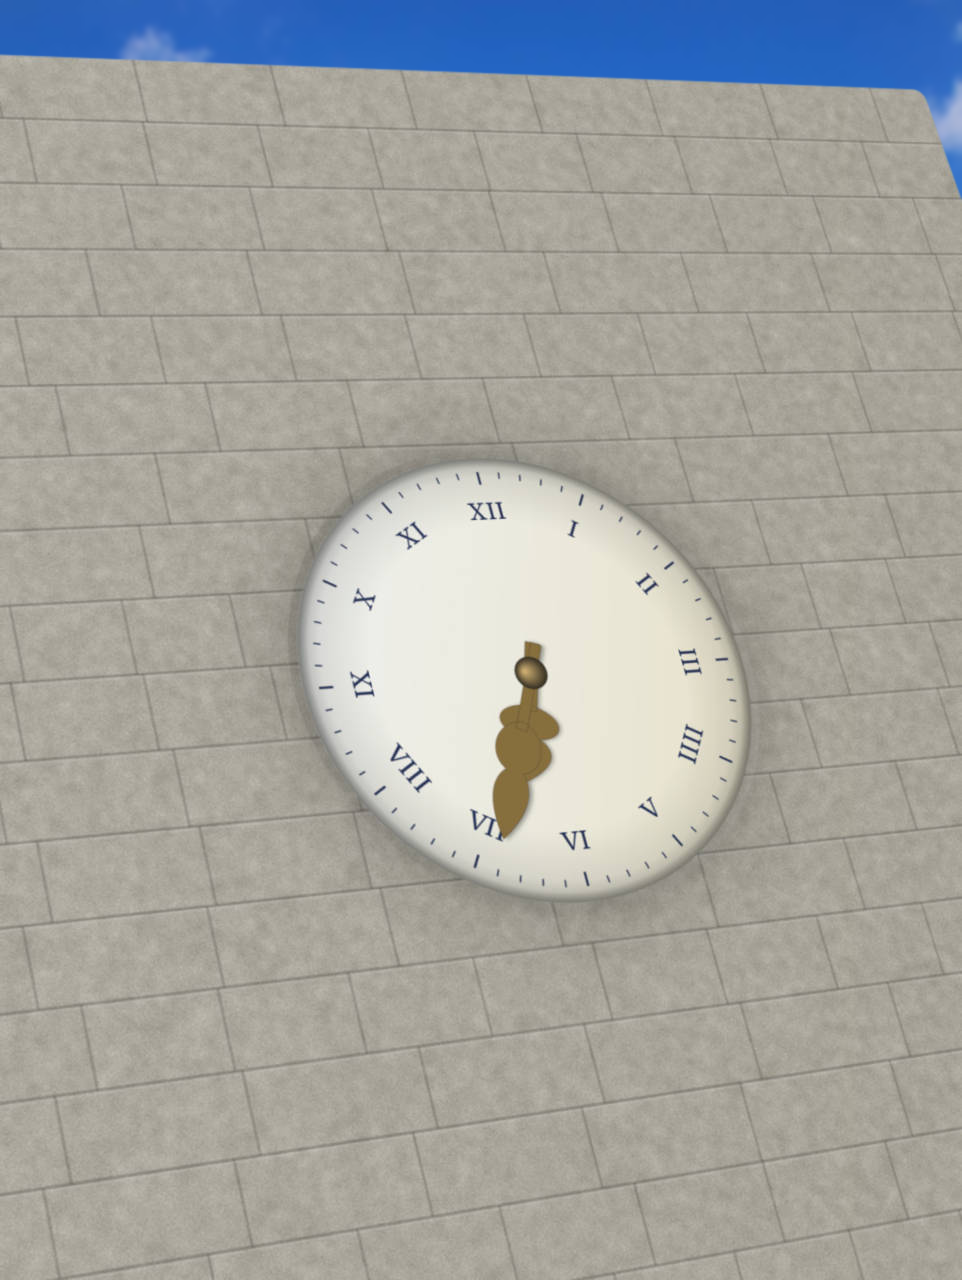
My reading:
{"hour": 6, "minute": 34}
